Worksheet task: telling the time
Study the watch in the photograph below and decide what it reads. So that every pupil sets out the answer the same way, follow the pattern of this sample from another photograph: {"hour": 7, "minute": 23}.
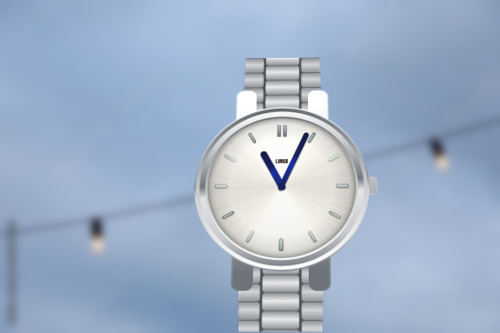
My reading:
{"hour": 11, "minute": 4}
